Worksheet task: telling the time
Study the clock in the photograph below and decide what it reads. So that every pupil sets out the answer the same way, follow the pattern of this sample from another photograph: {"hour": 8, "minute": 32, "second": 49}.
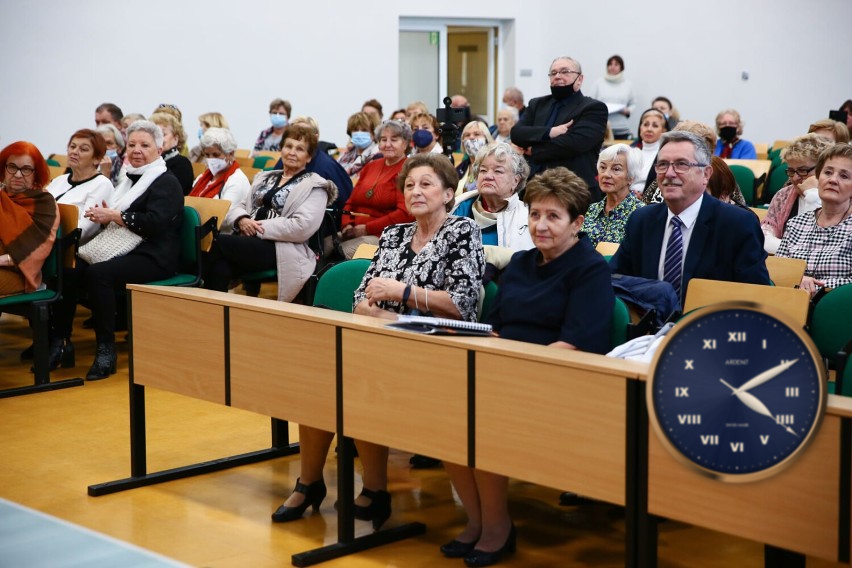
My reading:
{"hour": 4, "minute": 10, "second": 21}
